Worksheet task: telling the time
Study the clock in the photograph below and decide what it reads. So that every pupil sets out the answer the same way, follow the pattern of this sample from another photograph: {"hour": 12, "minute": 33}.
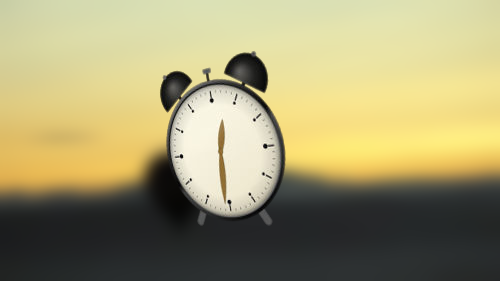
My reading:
{"hour": 12, "minute": 31}
